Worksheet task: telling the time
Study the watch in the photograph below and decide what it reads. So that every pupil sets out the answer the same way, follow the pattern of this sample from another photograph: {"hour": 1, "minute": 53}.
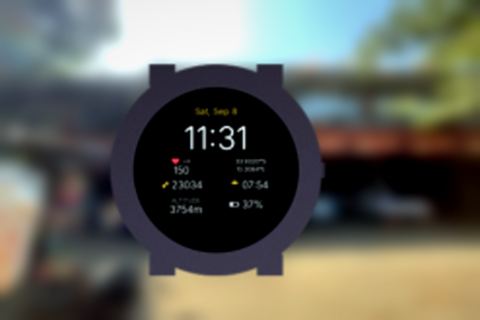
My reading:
{"hour": 11, "minute": 31}
